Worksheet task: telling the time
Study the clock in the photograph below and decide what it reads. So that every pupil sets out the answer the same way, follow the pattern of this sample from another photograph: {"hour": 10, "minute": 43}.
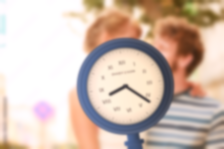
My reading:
{"hour": 8, "minute": 22}
